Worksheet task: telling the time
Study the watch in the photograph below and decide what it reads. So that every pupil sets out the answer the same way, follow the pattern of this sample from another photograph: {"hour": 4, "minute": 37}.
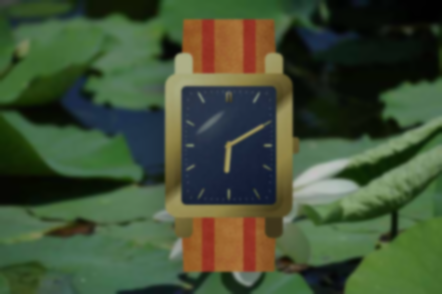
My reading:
{"hour": 6, "minute": 10}
